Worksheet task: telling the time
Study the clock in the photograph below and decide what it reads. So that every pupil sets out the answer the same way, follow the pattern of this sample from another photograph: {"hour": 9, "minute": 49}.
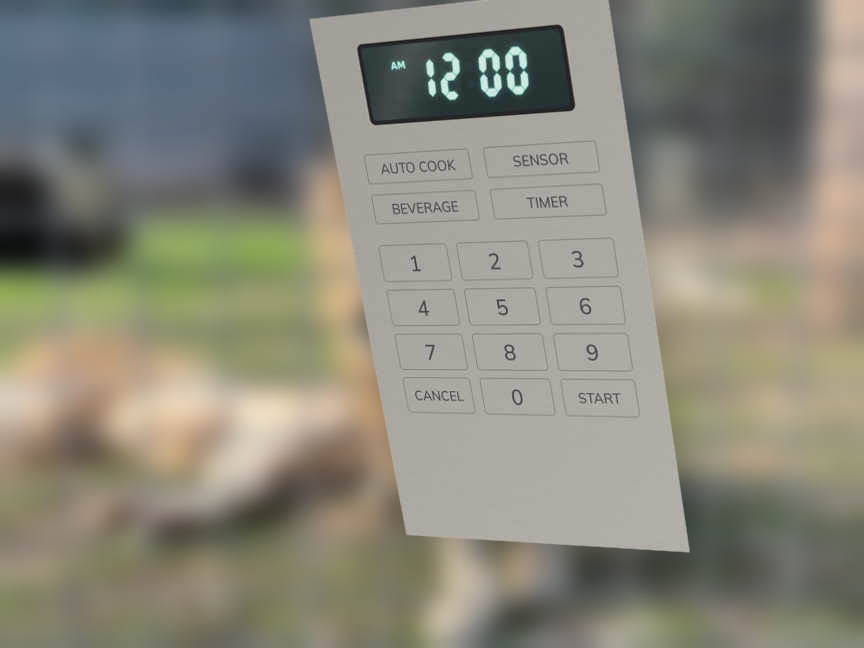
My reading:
{"hour": 12, "minute": 0}
